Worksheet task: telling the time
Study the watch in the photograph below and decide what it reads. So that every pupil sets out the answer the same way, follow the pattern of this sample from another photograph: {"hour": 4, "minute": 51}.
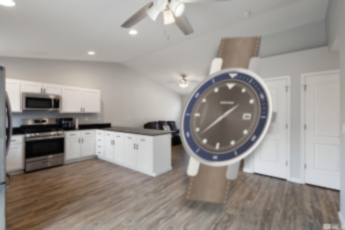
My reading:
{"hour": 1, "minute": 38}
